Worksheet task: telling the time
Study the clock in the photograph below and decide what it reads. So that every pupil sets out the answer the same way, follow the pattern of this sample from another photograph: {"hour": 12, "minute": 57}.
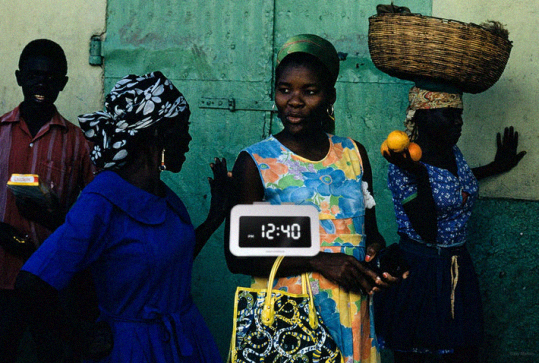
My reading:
{"hour": 12, "minute": 40}
